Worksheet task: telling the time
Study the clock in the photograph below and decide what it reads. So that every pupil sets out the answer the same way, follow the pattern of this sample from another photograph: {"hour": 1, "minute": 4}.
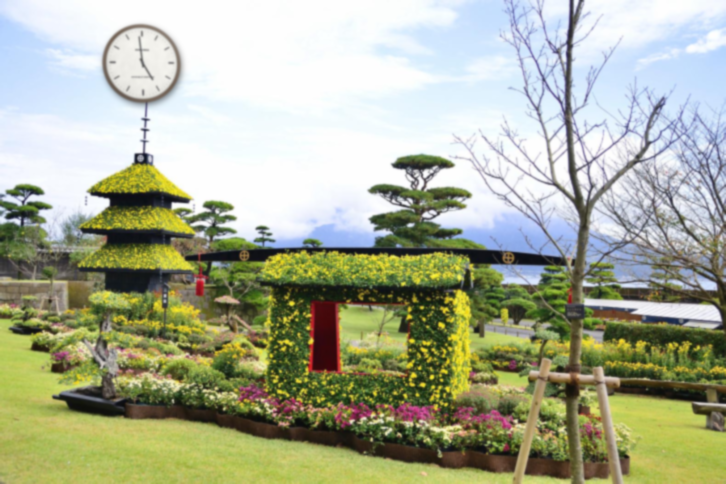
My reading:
{"hour": 4, "minute": 59}
